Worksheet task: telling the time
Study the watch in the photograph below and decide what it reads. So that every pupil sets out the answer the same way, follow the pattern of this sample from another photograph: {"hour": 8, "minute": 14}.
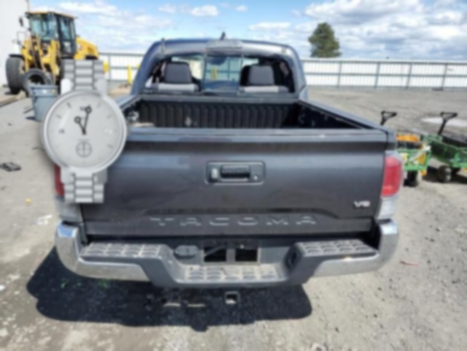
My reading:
{"hour": 11, "minute": 2}
